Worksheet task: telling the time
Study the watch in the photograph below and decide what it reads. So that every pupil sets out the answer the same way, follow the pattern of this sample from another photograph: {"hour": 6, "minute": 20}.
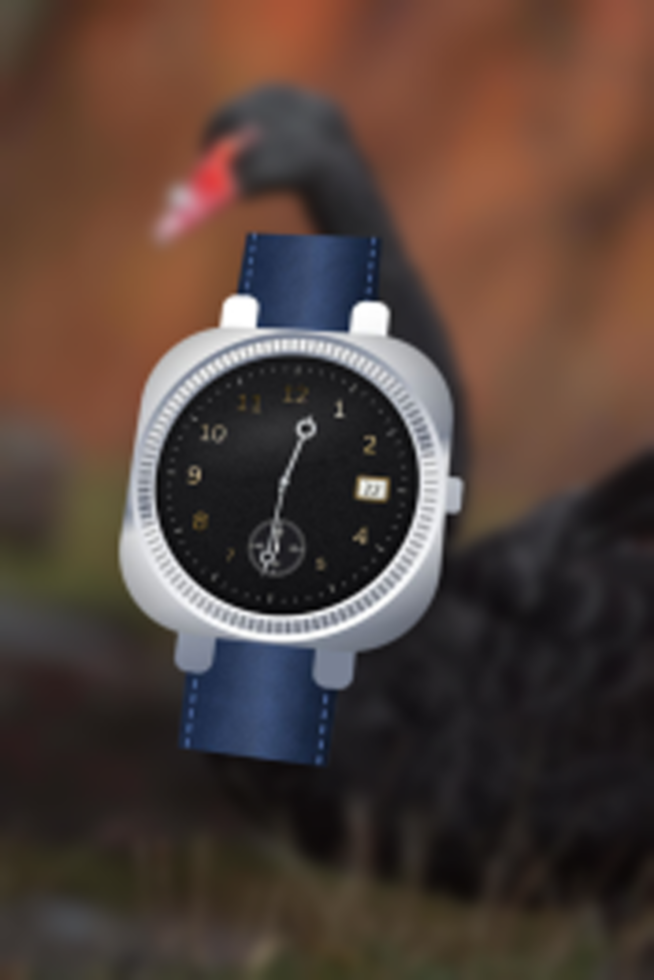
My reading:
{"hour": 12, "minute": 31}
